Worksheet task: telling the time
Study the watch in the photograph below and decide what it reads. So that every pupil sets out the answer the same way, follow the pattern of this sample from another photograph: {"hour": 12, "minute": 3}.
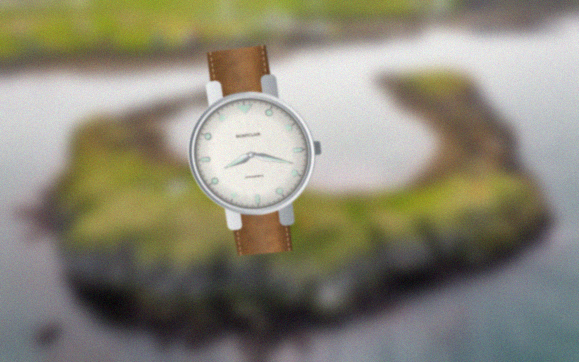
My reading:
{"hour": 8, "minute": 18}
